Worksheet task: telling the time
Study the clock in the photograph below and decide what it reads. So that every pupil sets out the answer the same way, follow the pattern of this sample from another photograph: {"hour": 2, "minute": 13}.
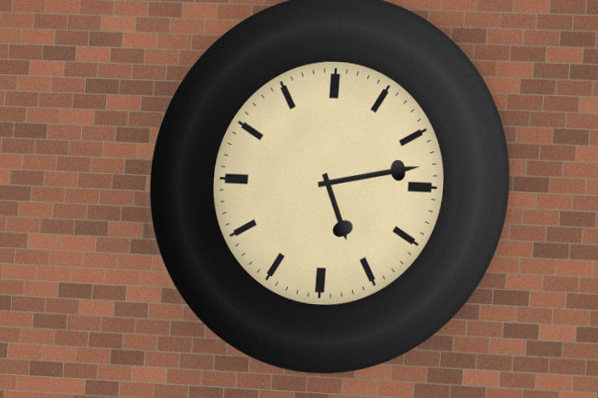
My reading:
{"hour": 5, "minute": 13}
